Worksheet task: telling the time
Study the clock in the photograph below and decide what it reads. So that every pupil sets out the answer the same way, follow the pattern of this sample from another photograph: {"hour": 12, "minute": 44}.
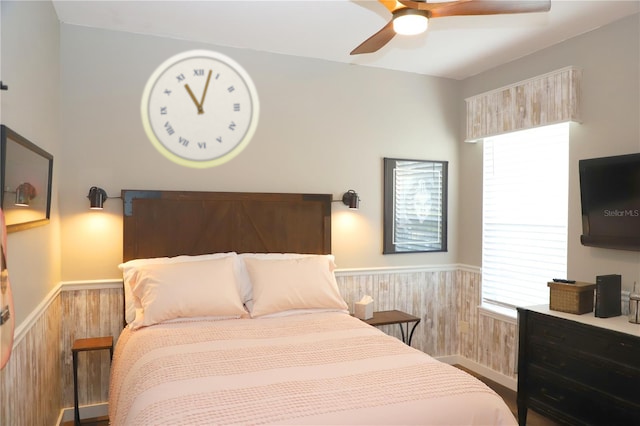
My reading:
{"hour": 11, "minute": 3}
